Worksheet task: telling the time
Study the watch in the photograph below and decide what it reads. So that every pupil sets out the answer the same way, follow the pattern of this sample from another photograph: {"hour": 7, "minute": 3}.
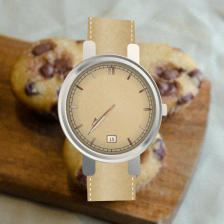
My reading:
{"hour": 7, "minute": 37}
